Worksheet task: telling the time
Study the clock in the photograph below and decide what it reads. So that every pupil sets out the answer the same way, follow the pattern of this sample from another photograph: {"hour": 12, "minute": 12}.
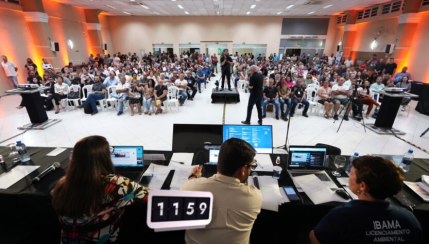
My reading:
{"hour": 11, "minute": 59}
